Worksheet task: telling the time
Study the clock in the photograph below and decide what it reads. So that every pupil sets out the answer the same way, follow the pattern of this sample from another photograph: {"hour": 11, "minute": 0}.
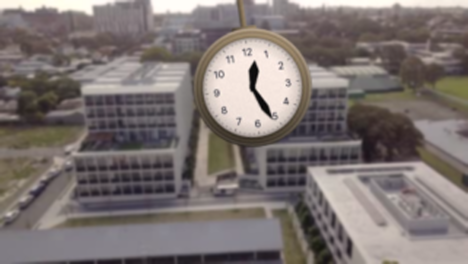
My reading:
{"hour": 12, "minute": 26}
